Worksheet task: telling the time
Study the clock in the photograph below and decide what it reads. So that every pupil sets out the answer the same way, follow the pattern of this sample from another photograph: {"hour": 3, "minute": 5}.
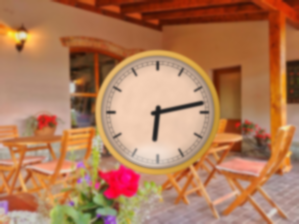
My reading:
{"hour": 6, "minute": 13}
